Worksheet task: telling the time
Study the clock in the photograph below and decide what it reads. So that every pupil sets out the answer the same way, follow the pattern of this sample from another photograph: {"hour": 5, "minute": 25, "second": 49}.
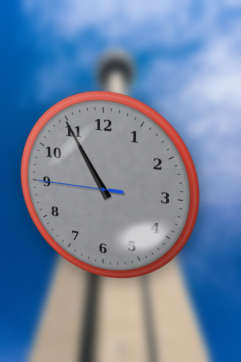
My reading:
{"hour": 10, "minute": 54, "second": 45}
